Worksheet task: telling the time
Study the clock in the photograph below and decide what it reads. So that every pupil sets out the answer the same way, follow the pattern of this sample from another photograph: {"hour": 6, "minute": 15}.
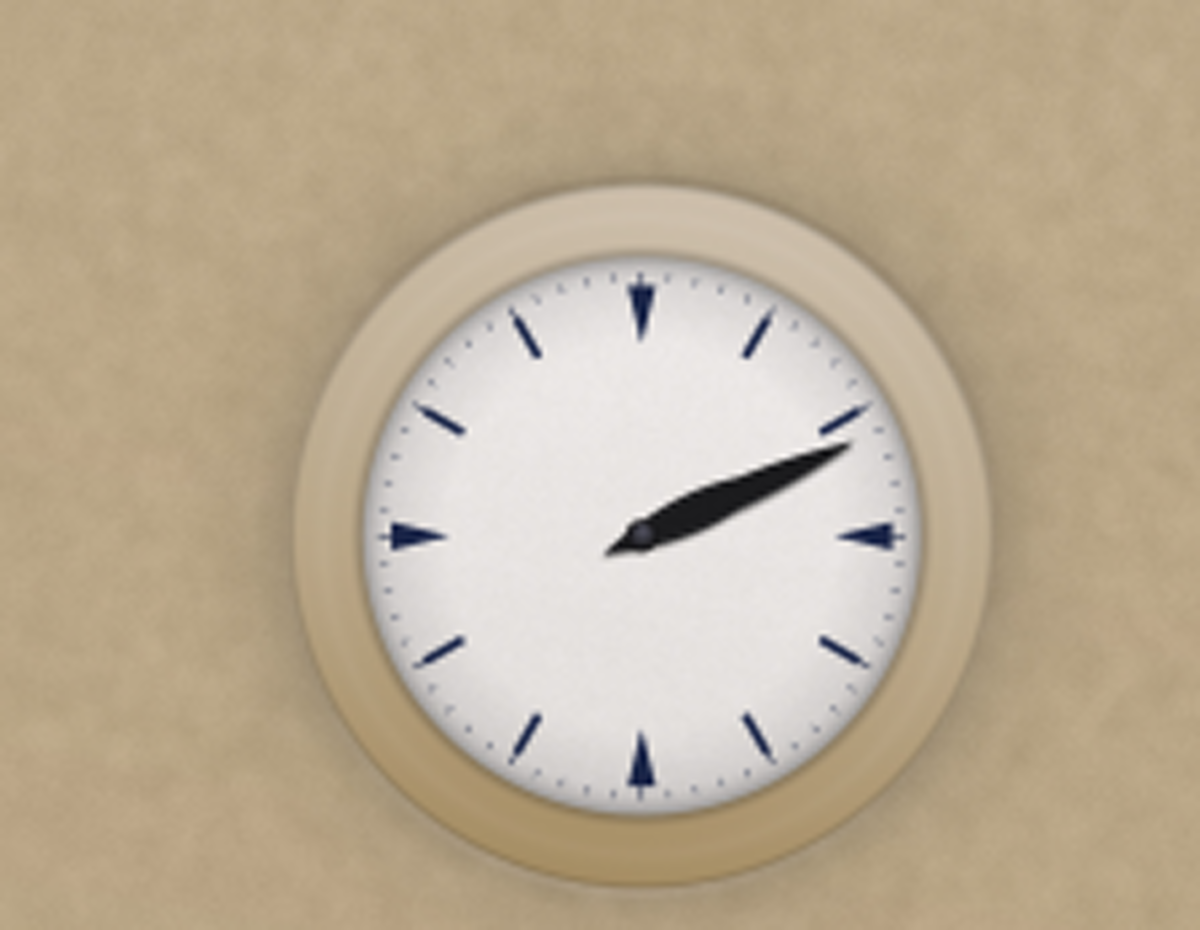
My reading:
{"hour": 2, "minute": 11}
